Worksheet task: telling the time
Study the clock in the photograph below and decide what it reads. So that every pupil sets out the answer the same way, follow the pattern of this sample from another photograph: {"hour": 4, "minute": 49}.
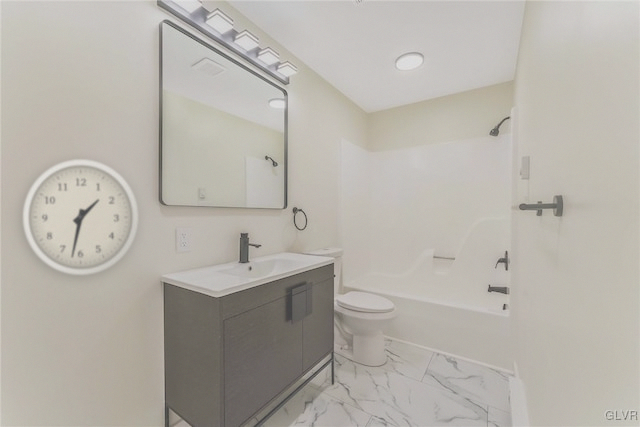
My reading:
{"hour": 1, "minute": 32}
